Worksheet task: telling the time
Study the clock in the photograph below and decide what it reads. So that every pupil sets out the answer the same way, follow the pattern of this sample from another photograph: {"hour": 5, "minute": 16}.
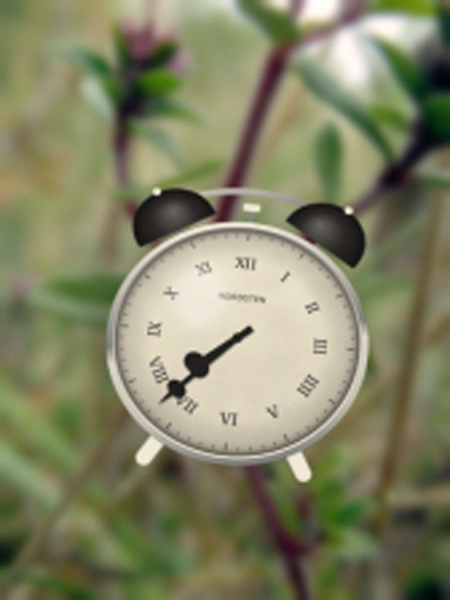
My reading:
{"hour": 7, "minute": 37}
